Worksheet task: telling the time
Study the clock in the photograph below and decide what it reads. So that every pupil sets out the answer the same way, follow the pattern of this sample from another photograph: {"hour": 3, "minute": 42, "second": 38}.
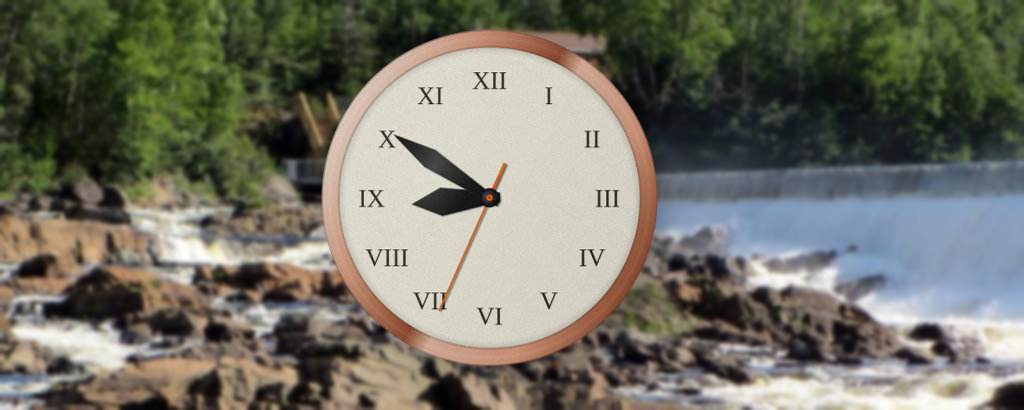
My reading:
{"hour": 8, "minute": 50, "second": 34}
